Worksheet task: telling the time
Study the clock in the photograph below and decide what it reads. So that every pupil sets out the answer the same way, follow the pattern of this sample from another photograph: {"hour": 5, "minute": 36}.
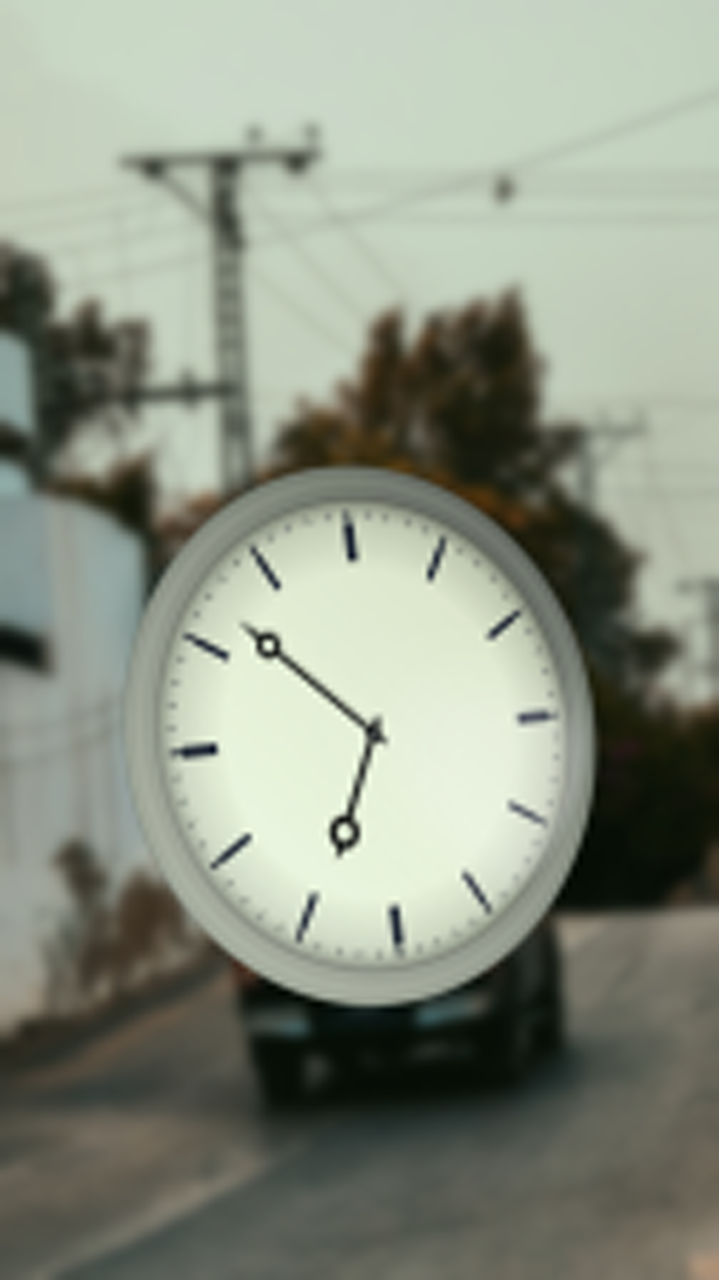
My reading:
{"hour": 6, "minute": 52}
